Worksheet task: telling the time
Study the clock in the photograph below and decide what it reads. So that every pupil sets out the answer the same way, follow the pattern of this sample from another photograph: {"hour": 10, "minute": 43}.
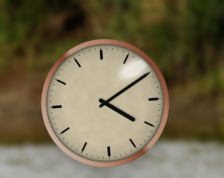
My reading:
{"hour": 4, "minute": 10}
